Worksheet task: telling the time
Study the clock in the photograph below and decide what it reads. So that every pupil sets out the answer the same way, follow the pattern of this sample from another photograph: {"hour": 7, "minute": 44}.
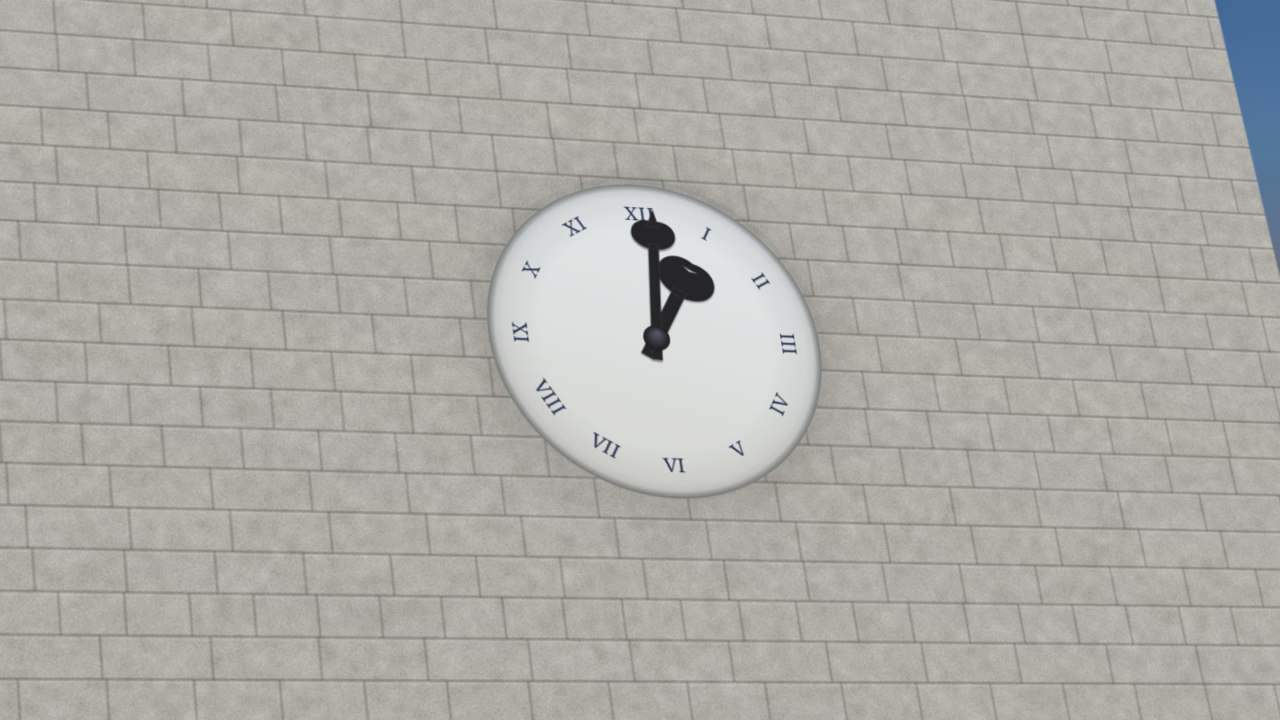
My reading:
{"hour": 1, "minute": 1}
